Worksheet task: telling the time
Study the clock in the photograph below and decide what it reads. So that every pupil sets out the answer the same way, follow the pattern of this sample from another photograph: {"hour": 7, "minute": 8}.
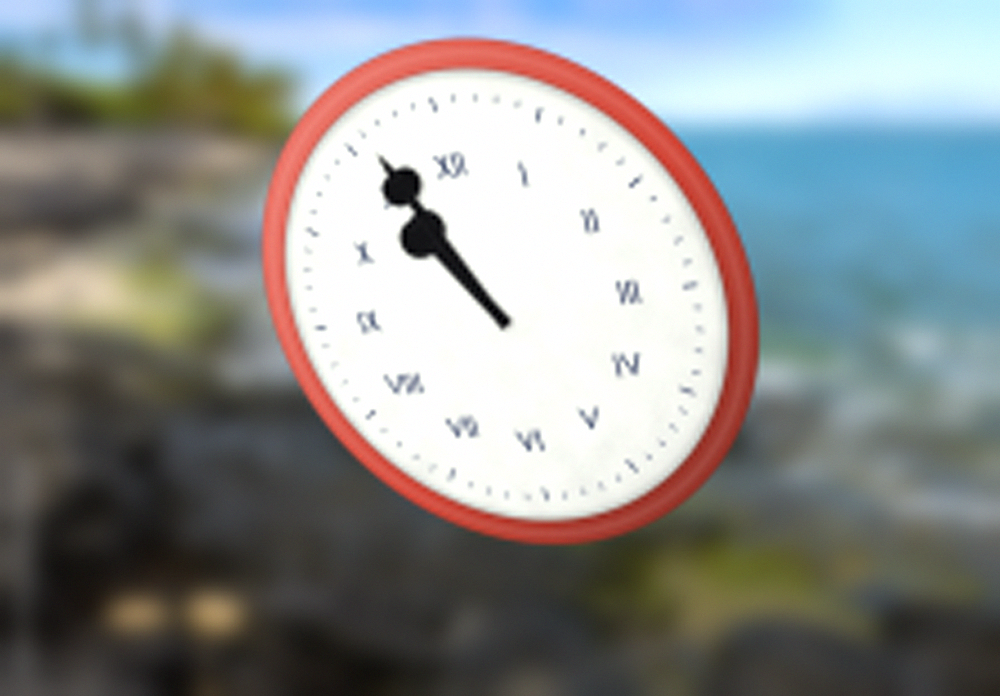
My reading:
{"hour": 10, "minute": 56}
